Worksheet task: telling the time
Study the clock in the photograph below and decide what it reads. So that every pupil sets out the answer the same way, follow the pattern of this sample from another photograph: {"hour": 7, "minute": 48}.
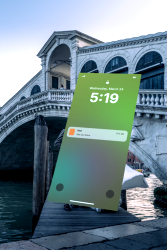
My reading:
{"hour": 5, "minute": 19}
